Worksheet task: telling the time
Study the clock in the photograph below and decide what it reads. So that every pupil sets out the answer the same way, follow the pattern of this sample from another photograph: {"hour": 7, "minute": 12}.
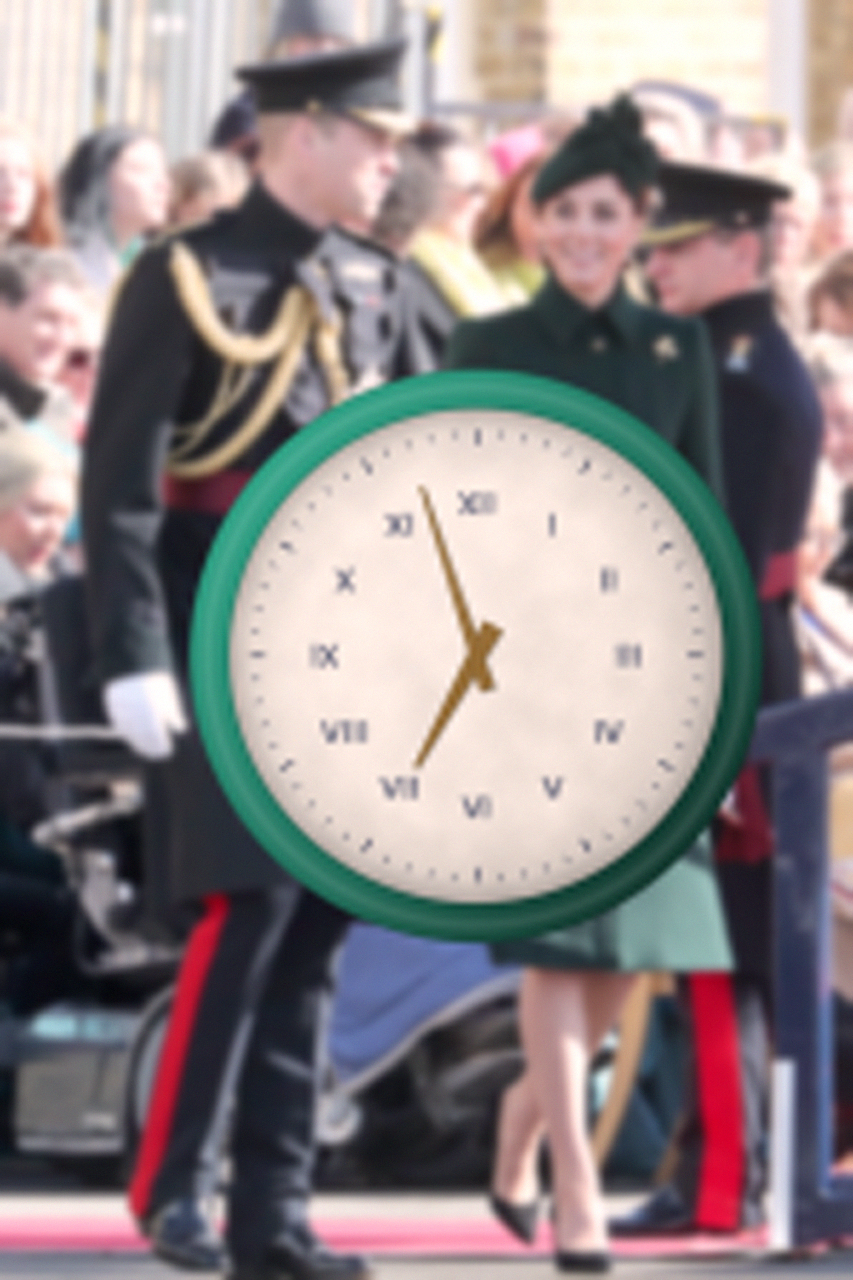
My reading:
{"hour": 6, "minute": 57}
